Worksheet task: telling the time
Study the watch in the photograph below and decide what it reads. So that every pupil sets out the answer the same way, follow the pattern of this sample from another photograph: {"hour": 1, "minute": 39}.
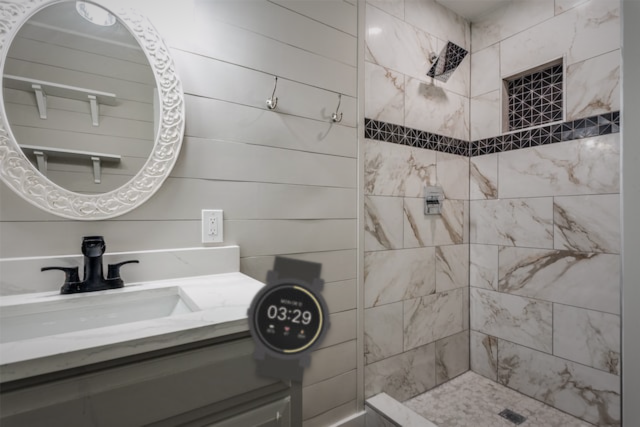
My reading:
{"hour": 3, "minute": 29}
